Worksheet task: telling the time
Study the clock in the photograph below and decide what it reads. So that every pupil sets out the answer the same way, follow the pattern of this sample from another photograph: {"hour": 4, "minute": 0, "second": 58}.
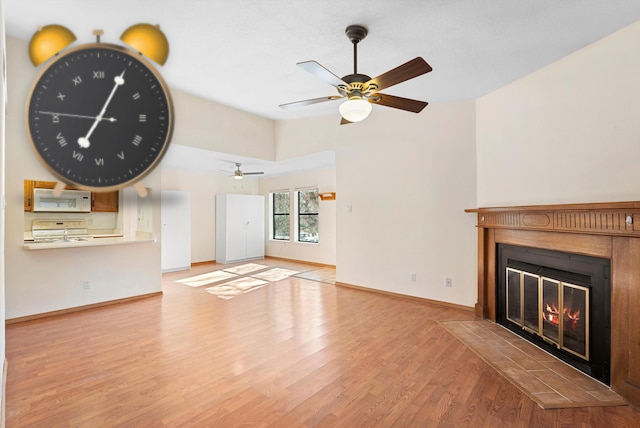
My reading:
{"hour": 7, "minute": 4, "second": 46}
